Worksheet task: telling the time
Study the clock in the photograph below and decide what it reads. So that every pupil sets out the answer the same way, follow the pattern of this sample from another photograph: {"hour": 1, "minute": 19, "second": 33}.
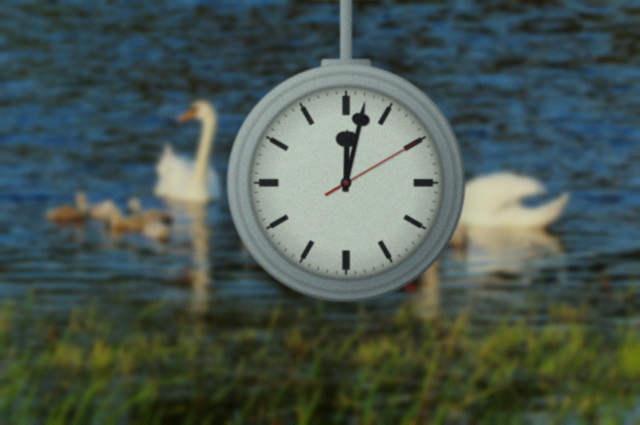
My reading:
{"hour": 12, "minute": 2, "second": 10}
